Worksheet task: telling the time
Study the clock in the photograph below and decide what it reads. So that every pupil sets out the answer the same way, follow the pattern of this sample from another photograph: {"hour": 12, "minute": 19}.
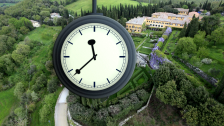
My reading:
{"hour": 11, "minute": 38}
